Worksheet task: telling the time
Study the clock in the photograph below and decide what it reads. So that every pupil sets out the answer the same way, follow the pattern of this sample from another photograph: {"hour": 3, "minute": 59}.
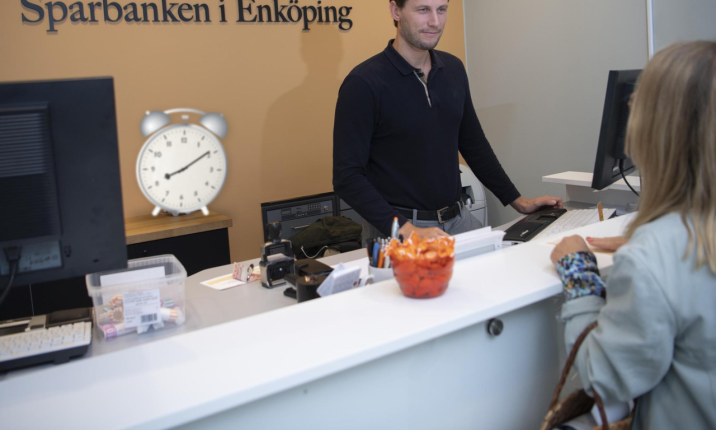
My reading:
{"hour": 8, "minute": 9}
